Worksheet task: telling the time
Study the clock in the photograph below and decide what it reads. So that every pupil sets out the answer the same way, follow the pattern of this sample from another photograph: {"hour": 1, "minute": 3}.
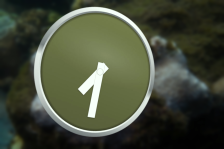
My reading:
{"hour": 7, "minute": 32}
